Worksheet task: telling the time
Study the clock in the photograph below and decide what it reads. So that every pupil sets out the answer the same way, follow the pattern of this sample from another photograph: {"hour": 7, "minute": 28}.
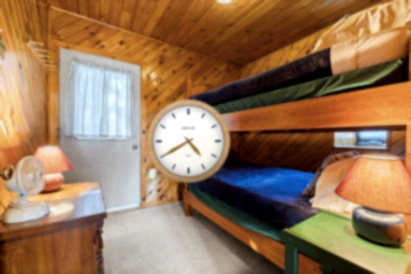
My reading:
{"hour": 4, "minute": 40}
